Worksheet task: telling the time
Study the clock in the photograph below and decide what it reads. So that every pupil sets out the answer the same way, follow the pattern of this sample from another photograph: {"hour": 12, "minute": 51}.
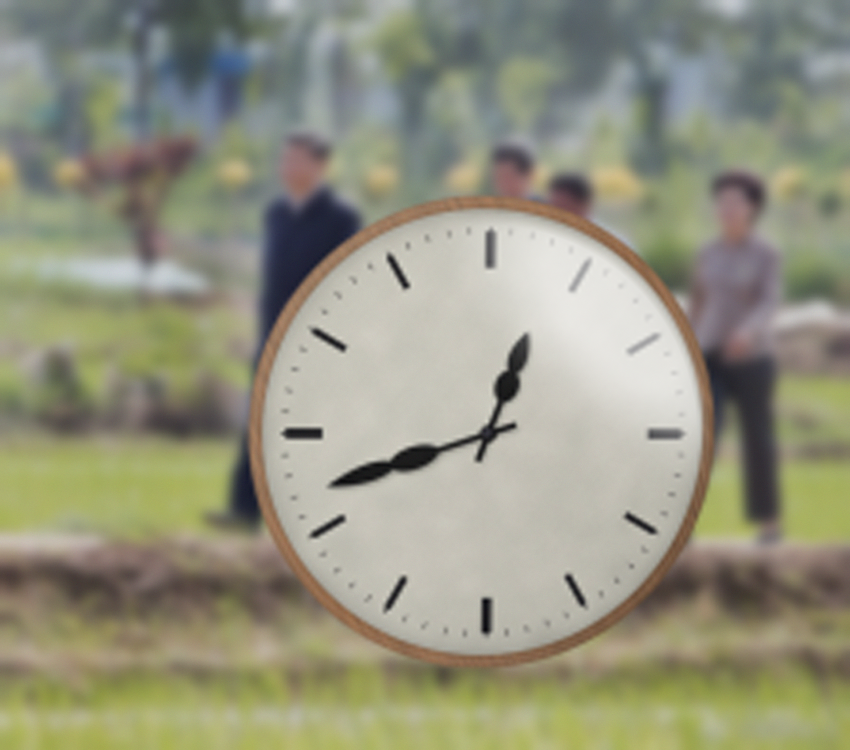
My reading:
{"hour": 12, "minute": 42}
